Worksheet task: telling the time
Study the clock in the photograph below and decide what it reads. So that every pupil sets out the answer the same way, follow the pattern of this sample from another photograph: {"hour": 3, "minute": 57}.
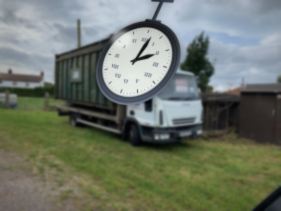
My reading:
{"hour": 2, "minute": 2}
